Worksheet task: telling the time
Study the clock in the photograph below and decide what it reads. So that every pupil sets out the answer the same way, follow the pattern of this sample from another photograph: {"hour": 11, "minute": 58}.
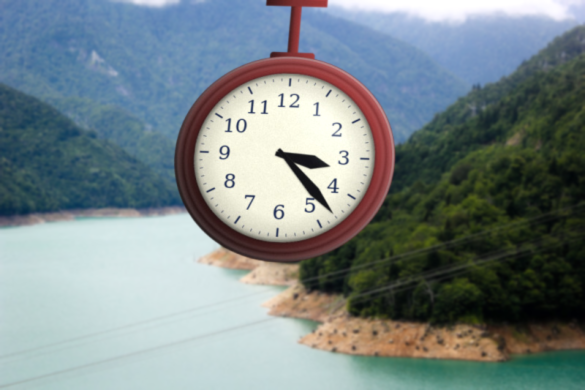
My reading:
{"hour": 3, "minute": 23}
